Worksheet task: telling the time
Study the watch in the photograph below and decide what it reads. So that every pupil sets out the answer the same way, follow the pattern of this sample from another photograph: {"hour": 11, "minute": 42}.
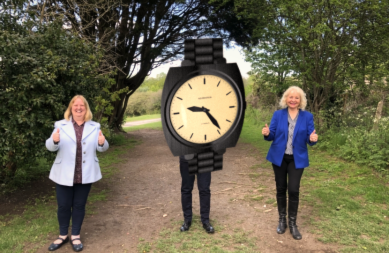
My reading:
{"hour": 9, "minute": 24}
